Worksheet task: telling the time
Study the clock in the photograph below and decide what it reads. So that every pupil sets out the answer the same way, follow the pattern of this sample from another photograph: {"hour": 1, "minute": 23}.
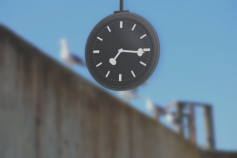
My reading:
{"hour": 7, "minute": 16}
